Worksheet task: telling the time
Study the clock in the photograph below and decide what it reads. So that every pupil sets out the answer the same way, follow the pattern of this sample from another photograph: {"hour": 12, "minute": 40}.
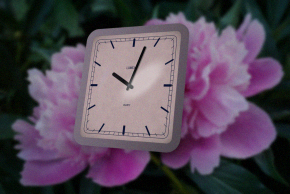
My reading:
{"hour": 10, "minute": 3}
